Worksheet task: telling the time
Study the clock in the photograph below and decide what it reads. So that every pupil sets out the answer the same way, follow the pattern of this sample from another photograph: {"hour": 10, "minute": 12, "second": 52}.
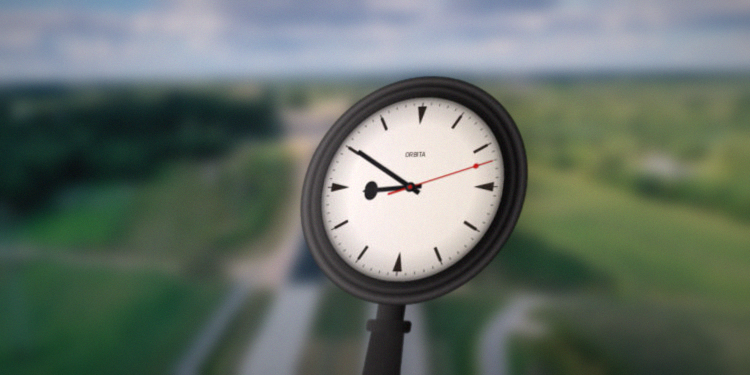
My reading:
{"hour": 8, "minute": 50, "second": 12}
